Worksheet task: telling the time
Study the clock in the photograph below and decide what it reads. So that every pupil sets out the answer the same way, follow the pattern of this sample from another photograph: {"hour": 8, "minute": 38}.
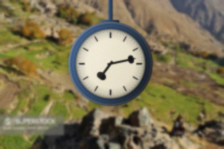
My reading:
{"hour": 7, "minute": 13}
